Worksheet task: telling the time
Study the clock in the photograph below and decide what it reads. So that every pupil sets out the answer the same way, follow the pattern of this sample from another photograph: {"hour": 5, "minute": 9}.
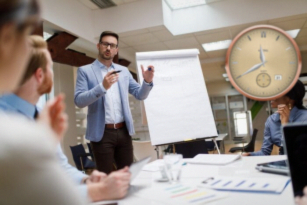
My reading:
{"hour": 11, "minute": 40}
